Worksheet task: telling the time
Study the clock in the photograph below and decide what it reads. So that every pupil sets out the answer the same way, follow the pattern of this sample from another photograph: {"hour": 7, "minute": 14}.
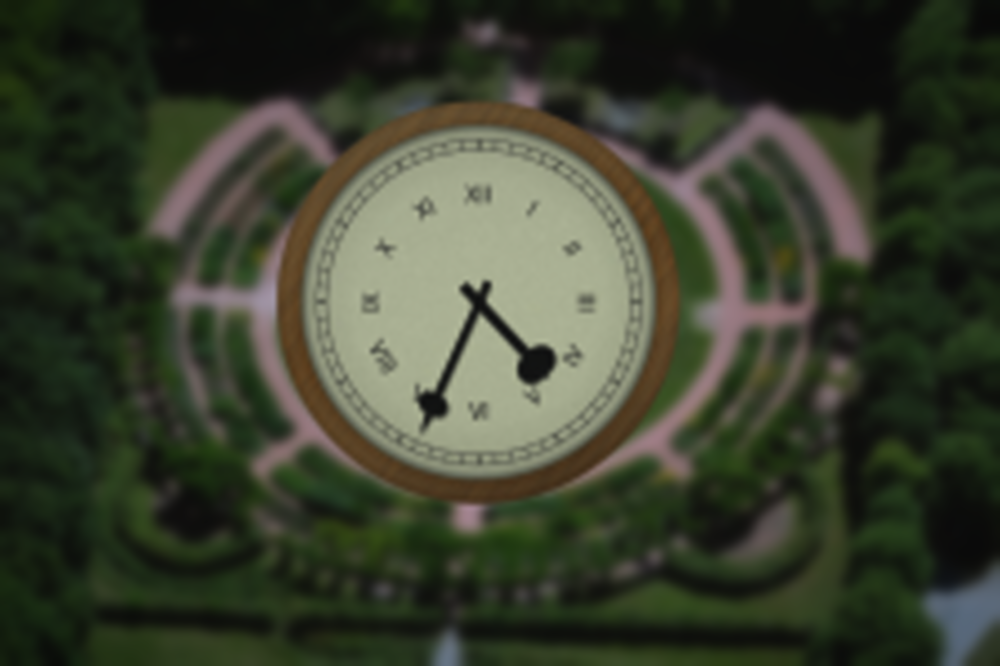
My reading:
{"hour": 4, "minute": 34}
